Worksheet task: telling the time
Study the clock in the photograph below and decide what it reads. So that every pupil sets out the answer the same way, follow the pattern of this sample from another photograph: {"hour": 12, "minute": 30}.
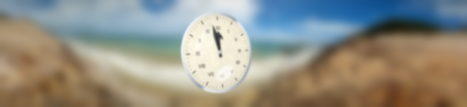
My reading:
{"hour": 11, "minute": 58}
